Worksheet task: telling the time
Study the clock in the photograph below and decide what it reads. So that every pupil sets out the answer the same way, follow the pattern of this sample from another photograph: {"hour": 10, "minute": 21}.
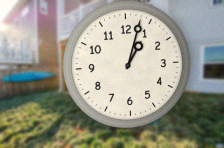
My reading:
{"hour": 1, "minute": 3}
